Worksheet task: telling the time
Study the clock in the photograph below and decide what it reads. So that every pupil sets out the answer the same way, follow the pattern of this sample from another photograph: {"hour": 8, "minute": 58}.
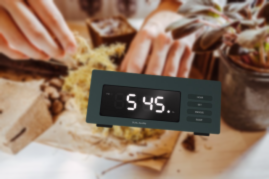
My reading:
{"hour": 5, "minute": 45}
